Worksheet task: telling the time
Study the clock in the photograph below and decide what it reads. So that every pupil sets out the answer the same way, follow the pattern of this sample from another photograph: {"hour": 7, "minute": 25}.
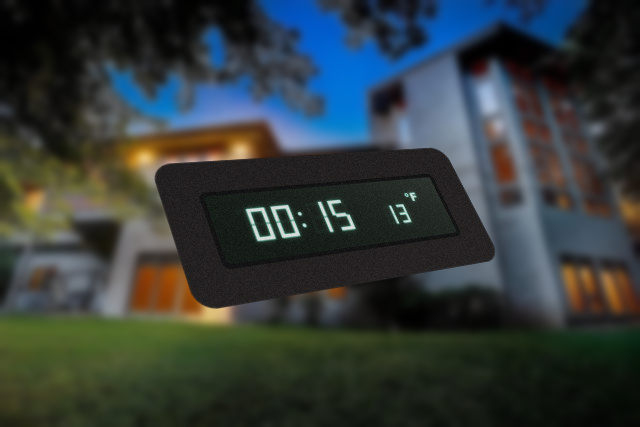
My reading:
{"hour": 0, "minute": 15}
